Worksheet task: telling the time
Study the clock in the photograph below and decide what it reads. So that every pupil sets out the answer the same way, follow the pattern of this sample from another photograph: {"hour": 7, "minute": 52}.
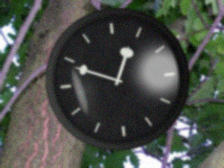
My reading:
{"hour": 12, "minute": 49}
